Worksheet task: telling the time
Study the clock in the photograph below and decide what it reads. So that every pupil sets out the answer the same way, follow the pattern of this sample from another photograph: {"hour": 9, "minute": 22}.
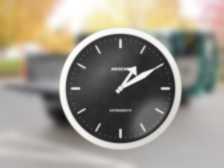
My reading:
{"hour": 1, "minute": 10}
